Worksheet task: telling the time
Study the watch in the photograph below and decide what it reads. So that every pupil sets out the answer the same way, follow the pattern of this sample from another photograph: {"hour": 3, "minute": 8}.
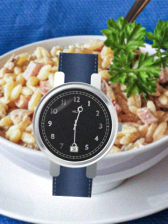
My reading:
{"hour": 12, "minute": 30}
